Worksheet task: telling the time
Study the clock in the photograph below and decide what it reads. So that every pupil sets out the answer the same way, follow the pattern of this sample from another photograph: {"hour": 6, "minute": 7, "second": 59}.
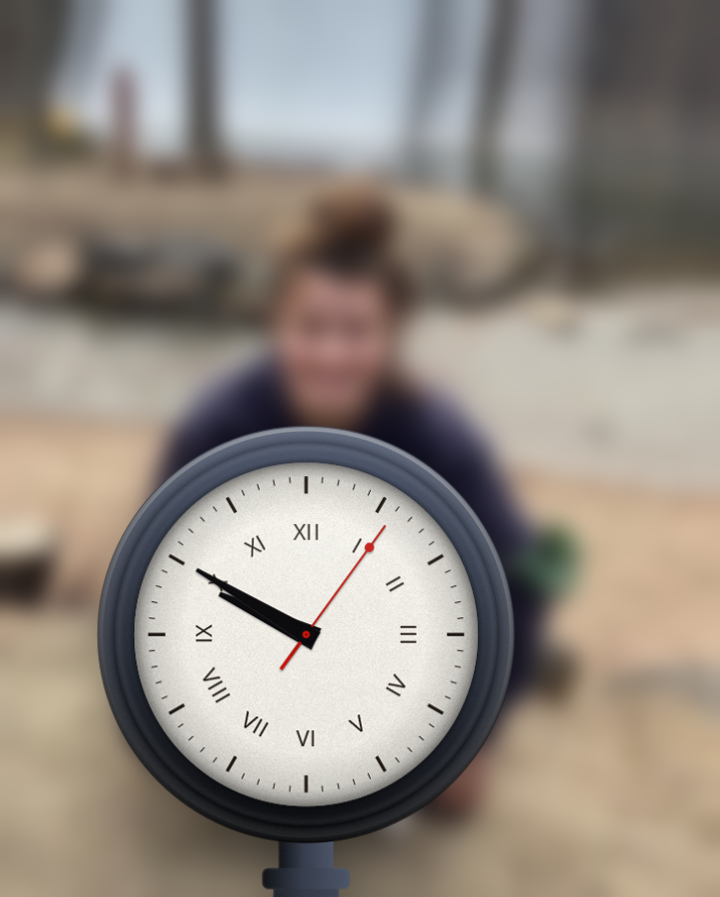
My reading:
{"hour": 9, "minute": 50, "second": 6}
